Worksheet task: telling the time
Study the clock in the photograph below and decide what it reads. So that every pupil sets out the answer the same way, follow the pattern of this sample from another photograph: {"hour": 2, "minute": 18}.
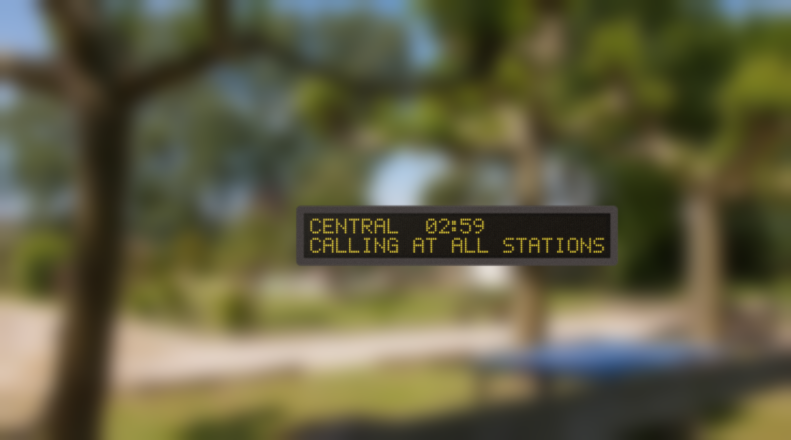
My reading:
{"hour": 2, "minute": 59}
